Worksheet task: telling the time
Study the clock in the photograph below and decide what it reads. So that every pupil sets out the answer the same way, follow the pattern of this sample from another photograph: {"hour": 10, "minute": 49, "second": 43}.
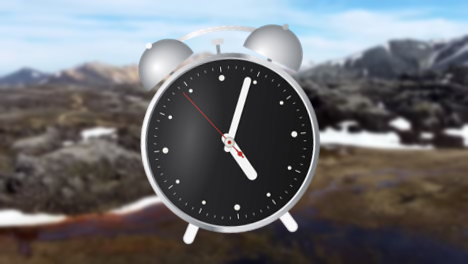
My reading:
{"hour": 5, "minute": 3, "second": 54}
